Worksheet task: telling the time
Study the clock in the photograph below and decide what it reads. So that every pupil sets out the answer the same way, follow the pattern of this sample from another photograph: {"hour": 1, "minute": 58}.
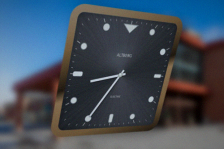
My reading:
{"hour": 8, "minute": 35}
